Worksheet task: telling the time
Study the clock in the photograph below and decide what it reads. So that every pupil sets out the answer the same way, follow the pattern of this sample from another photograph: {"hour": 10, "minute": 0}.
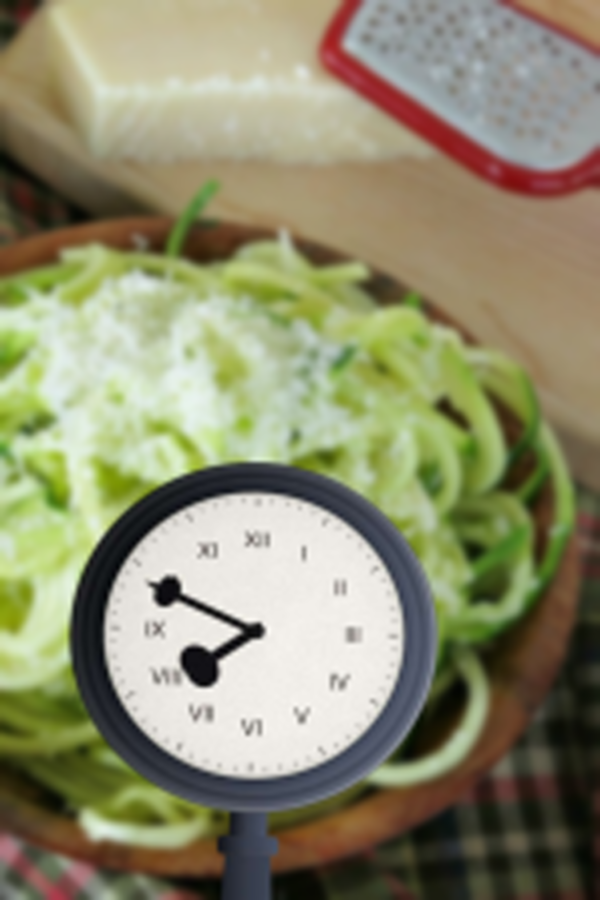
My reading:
{"hour": 7, "minute": 49}
